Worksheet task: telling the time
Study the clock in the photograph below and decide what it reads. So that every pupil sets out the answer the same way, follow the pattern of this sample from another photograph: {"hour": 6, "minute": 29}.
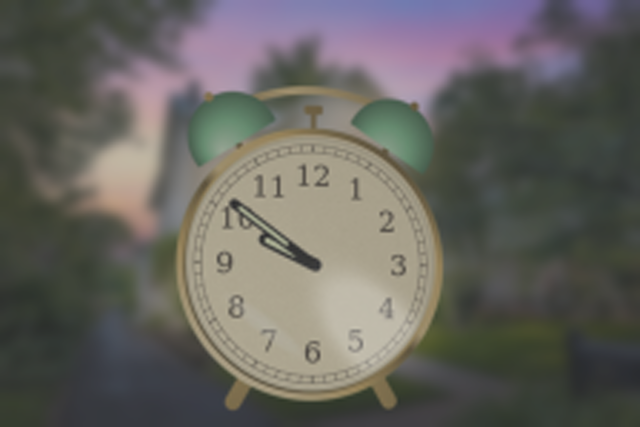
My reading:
{"hour": 9, "minute": 51}
